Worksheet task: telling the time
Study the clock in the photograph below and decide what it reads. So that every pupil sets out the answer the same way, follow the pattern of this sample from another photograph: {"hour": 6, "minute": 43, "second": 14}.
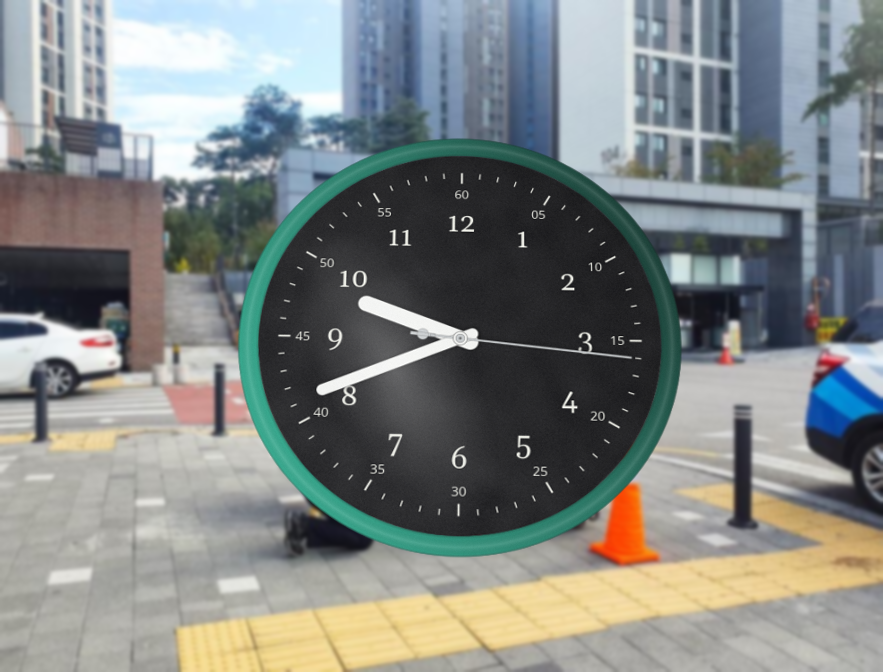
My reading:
{"hour": 9, "minute": 41, "second": 16}
